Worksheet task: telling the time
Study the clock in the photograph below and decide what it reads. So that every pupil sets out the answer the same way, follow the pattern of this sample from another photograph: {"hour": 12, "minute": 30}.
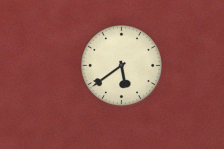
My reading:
{"hour": 5, "minute": 39}
